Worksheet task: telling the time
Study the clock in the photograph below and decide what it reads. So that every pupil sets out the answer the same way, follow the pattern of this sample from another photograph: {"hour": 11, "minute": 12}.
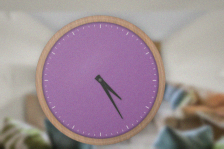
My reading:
{"hour": 4, "minute": 25}
